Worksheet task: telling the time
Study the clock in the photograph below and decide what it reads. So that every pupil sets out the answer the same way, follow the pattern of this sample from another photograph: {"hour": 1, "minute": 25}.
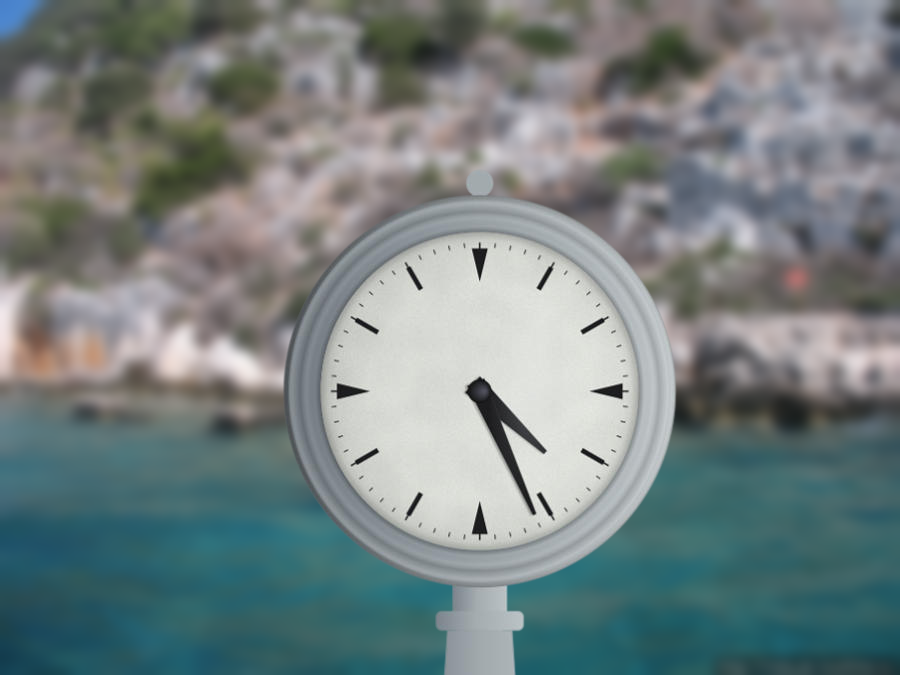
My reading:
{"hour": 4, "minute": 26}
